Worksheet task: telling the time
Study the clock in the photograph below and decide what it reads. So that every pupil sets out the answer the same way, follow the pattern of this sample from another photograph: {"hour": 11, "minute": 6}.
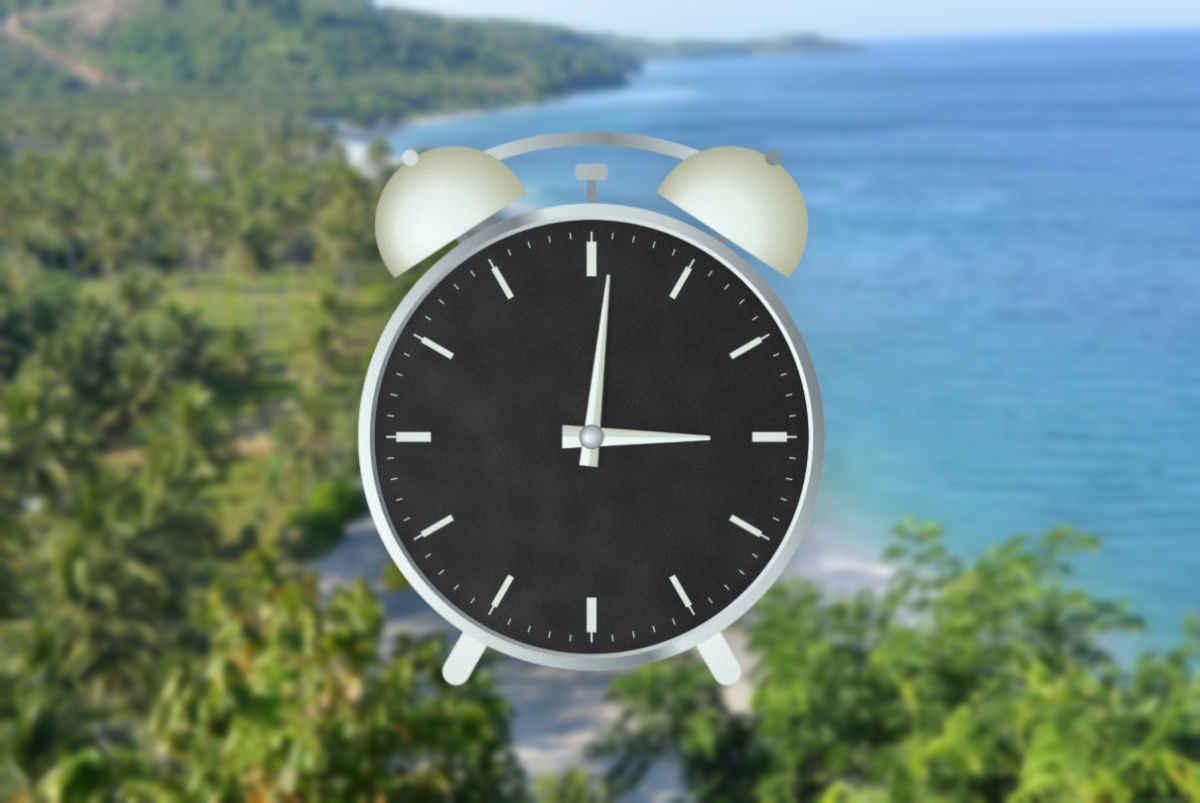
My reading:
{"hour": 3, "minute": 1}
